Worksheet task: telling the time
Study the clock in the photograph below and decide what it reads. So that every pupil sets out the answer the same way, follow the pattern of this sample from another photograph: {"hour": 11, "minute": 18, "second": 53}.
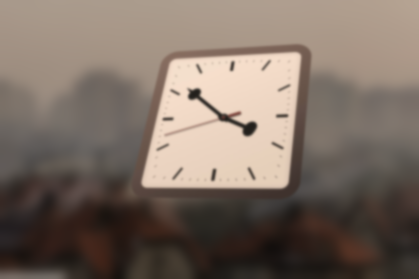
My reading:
{"hour": 3, "minute": 51, "second": 42}
